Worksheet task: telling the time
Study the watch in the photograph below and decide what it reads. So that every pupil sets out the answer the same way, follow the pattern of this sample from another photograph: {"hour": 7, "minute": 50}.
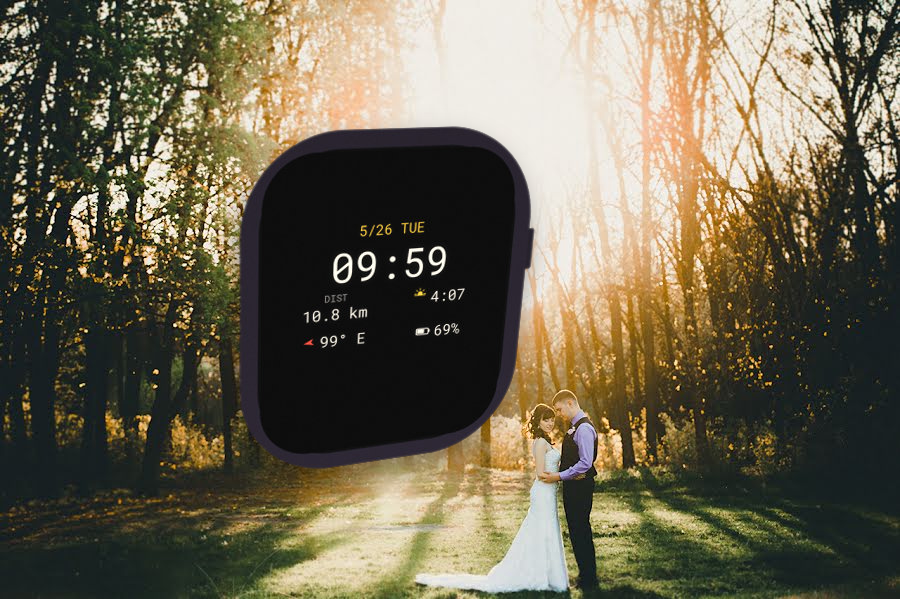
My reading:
{"hour": 9, "minute": 59}
